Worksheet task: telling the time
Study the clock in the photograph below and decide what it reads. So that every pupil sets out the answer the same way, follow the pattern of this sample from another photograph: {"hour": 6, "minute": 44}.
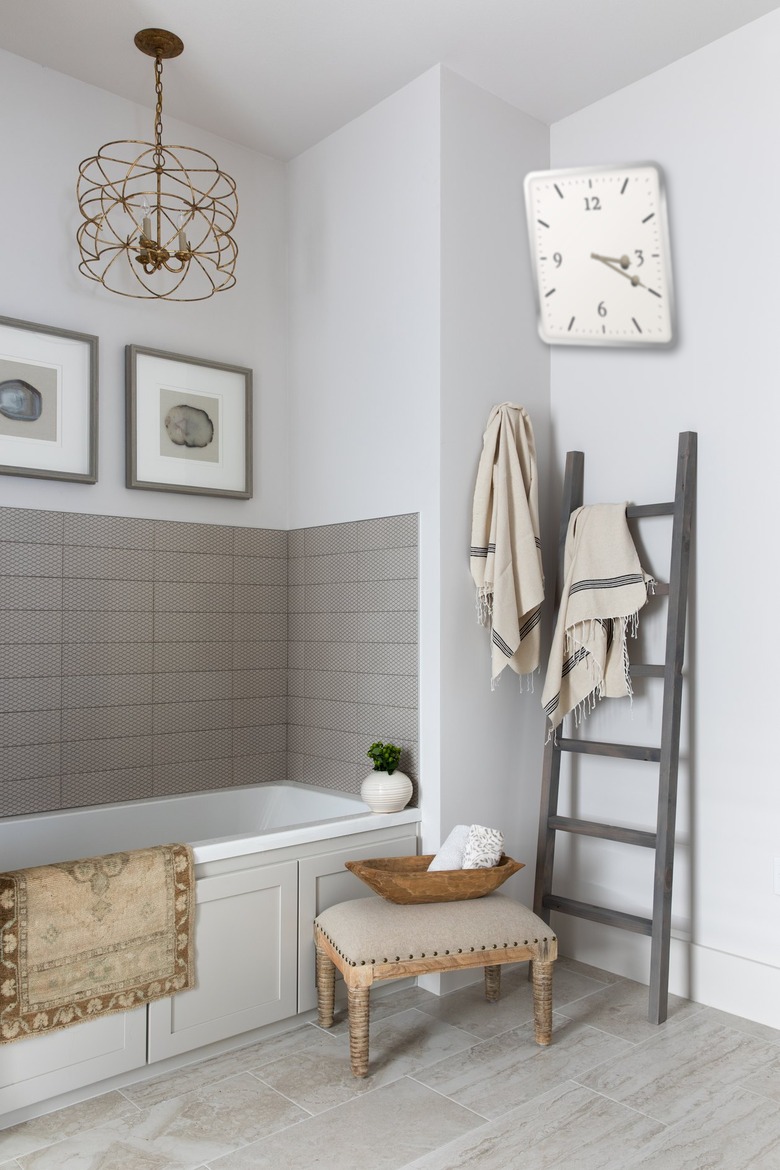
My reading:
{"hour": 3, "minute": 20}
